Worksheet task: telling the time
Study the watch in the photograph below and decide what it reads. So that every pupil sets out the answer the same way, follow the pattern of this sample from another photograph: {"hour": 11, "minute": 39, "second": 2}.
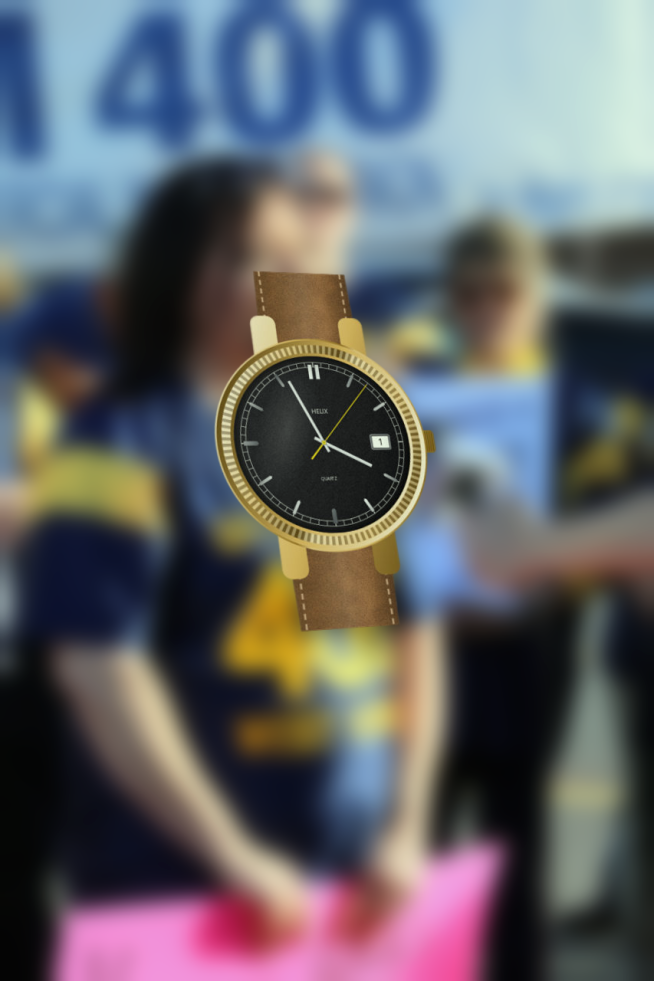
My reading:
{"hour": 3, "minute": 56, "second": 7}
